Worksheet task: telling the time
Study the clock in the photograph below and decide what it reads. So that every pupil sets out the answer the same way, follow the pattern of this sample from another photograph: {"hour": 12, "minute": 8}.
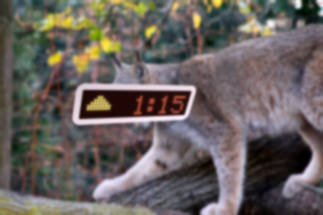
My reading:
{"hour": 1, "minute": 15}
